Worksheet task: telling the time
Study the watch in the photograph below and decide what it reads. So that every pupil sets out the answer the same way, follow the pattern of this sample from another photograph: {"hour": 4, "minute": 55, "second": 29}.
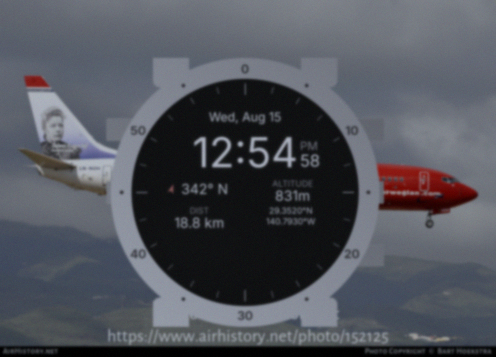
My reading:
{"hour": 12, "minute": 54, "second": 58}
